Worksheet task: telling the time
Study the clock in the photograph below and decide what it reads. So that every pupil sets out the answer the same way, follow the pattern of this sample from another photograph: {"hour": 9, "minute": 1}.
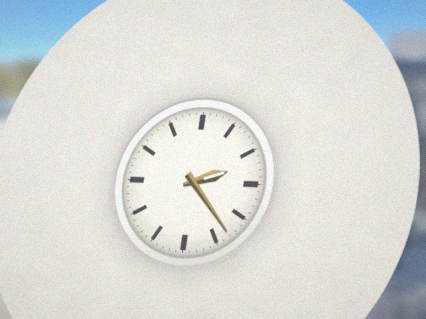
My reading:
{"hour": 2, "minute": 23}
